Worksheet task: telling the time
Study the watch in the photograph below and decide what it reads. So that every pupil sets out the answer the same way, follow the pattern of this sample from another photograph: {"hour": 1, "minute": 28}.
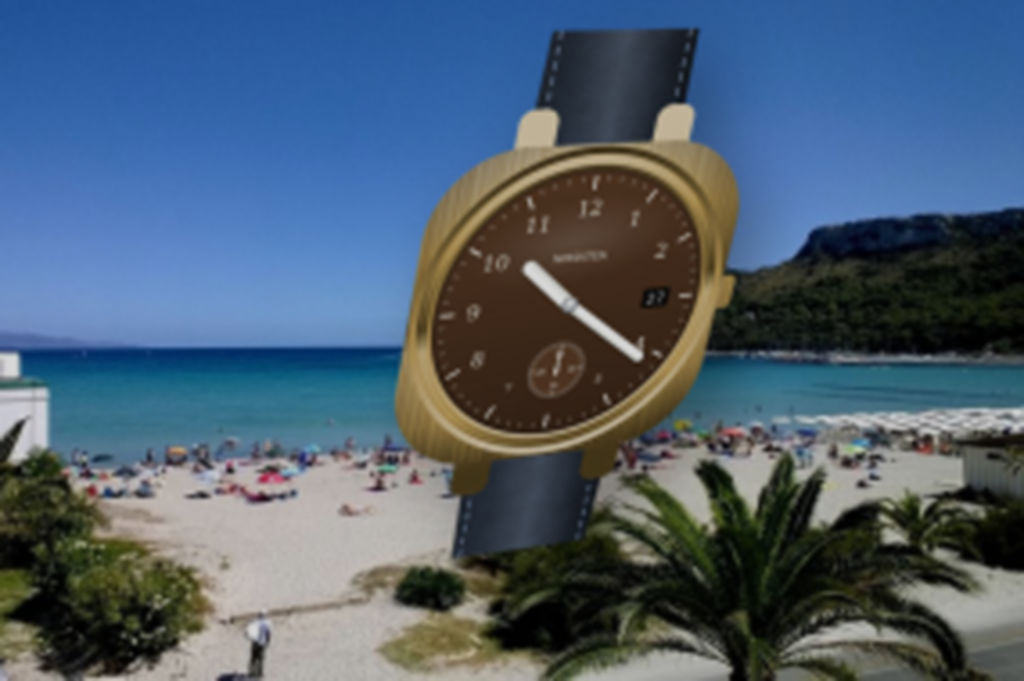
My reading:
{"hour": 10, "minute": 21}
